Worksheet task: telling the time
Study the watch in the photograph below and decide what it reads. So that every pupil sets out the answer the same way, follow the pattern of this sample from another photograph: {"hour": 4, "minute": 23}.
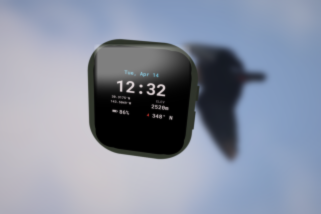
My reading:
{"hour": 12, "minute": 32}
